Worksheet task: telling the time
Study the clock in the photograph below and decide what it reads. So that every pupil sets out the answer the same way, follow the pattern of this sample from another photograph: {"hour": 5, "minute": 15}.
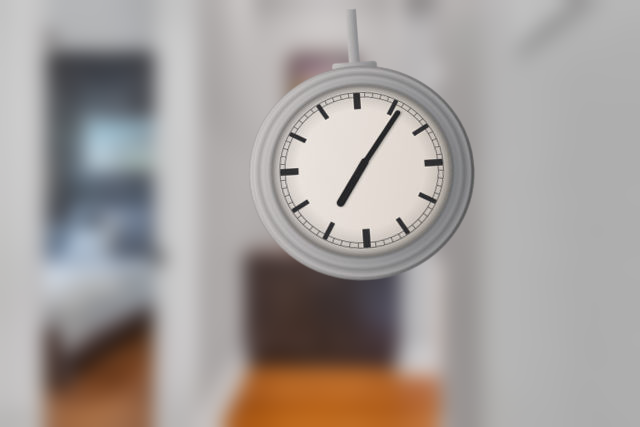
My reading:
{"hour": 7, "minute": 6}
